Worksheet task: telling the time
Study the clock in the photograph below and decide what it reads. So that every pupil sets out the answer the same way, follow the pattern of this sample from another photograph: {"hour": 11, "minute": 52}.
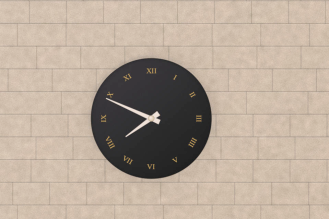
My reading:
{"hour": 7, "minute": 49}
